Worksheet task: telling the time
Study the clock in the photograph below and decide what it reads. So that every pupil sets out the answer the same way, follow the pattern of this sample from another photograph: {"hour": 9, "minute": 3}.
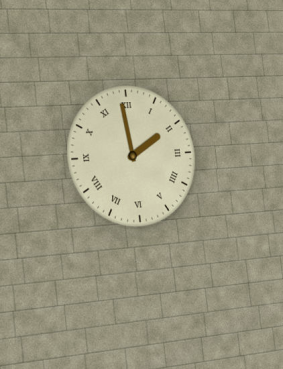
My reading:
{"hour": 1, "minute": 59}
